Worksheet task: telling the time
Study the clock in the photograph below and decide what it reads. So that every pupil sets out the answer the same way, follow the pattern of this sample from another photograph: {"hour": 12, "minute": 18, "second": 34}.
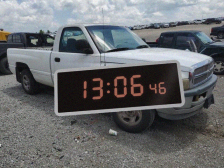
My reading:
{"hour": 13, "minute": 6, "second": 46}
